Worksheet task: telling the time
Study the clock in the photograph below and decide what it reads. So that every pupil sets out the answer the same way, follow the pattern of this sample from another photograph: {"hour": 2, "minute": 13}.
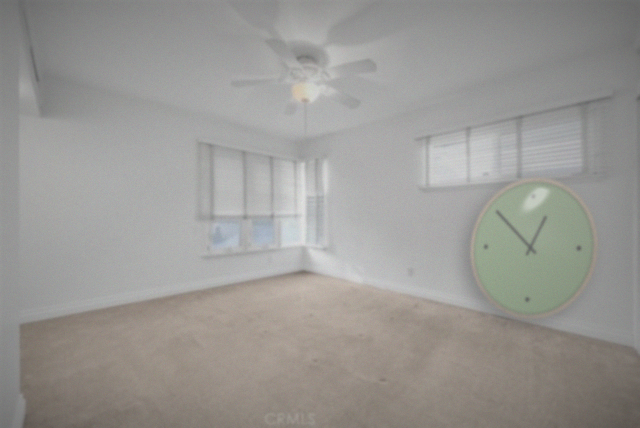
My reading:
{"hour": 12, "minute": 52}
